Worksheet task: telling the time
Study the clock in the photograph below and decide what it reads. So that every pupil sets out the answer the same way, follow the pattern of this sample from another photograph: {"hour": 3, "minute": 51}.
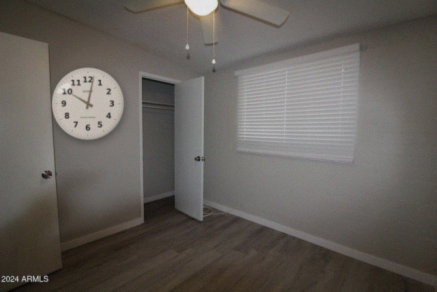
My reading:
{"hour": 10, "minute": 2}
